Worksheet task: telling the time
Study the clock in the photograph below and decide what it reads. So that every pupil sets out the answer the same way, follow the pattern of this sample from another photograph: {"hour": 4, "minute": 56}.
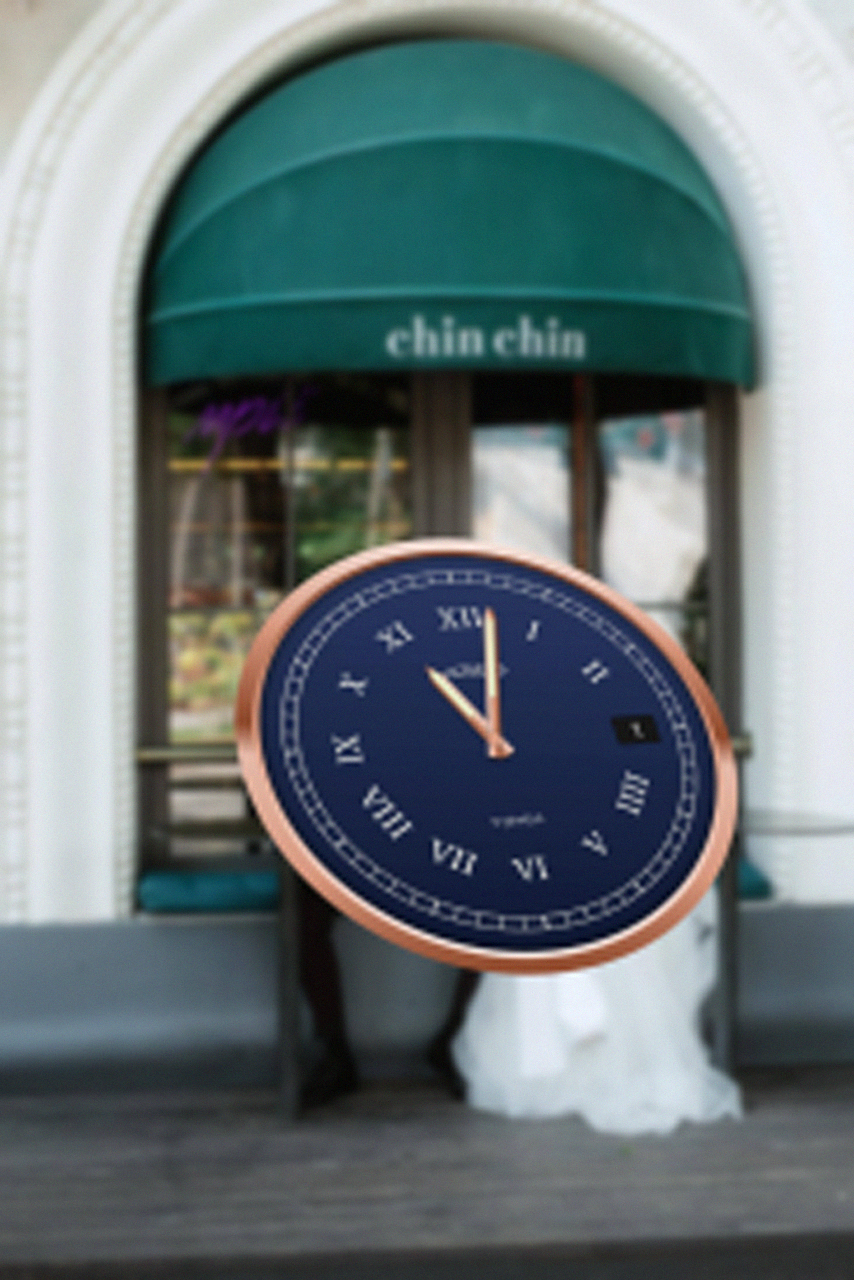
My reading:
{"hour": 11, "minute": 2}
